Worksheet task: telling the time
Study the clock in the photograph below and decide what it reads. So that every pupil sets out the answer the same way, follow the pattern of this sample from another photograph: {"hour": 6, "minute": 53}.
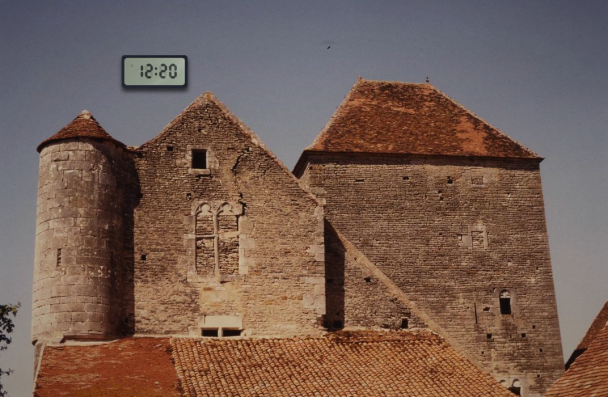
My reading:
{"hour": 12, "minute": 20}
